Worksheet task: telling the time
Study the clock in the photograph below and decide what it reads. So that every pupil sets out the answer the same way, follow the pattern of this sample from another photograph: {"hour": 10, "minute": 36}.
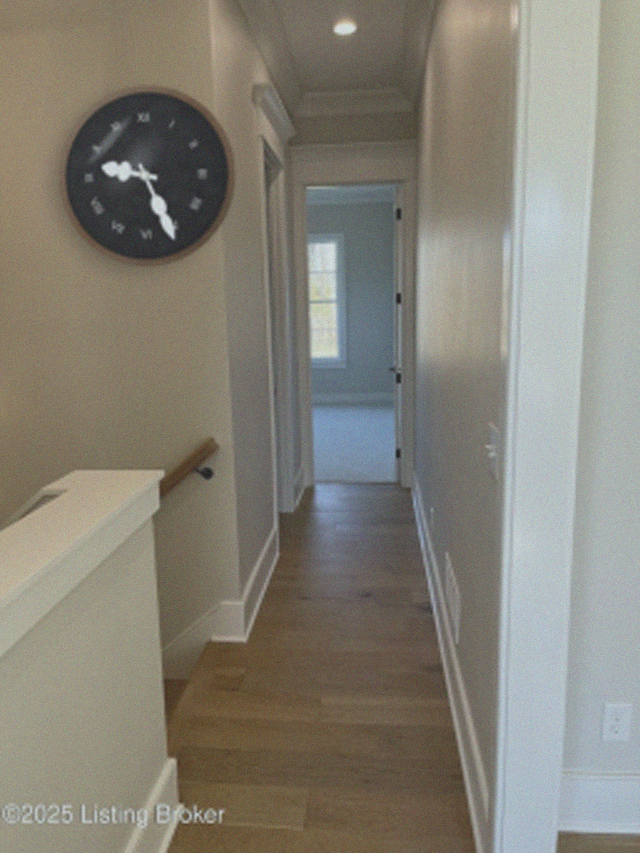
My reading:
{"hour": 9, "minute": 26}
